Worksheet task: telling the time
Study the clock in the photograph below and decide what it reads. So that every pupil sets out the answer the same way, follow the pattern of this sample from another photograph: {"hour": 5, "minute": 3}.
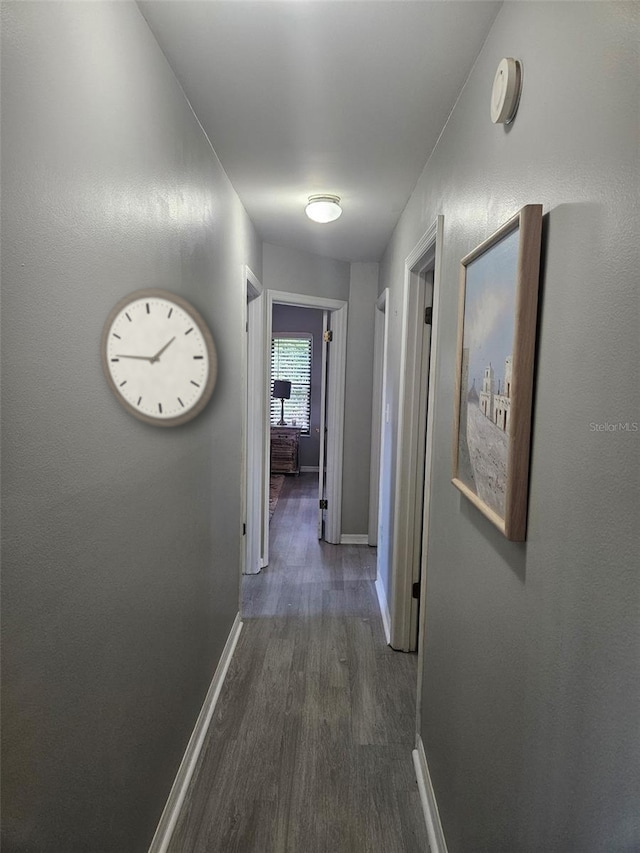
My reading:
{"hour": 1, "minute": 46}
